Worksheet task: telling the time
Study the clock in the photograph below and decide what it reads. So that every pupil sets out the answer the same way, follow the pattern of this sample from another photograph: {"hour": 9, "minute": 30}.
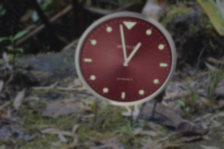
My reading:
{"hour": 12, "minute": 58}
